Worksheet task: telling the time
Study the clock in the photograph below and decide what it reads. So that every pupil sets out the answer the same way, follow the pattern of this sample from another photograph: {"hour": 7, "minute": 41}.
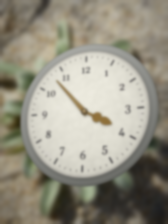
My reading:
{"hour": 3, "minute": 53}
